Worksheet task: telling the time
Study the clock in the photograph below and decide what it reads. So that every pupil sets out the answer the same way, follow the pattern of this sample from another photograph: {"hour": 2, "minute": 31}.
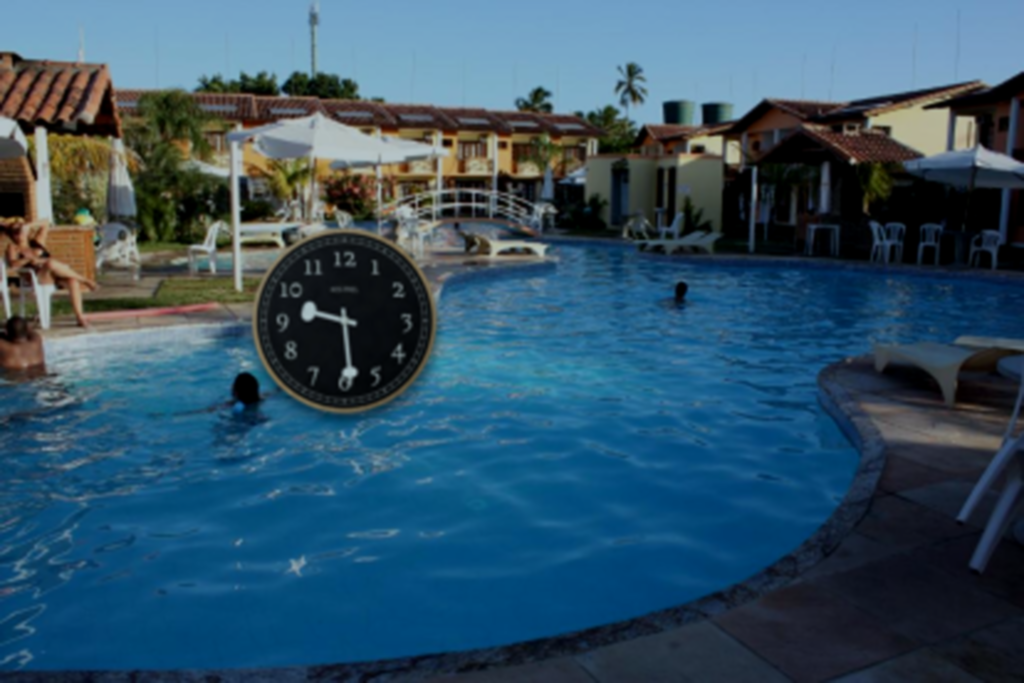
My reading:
{"hour": 9, "minute": 29}
